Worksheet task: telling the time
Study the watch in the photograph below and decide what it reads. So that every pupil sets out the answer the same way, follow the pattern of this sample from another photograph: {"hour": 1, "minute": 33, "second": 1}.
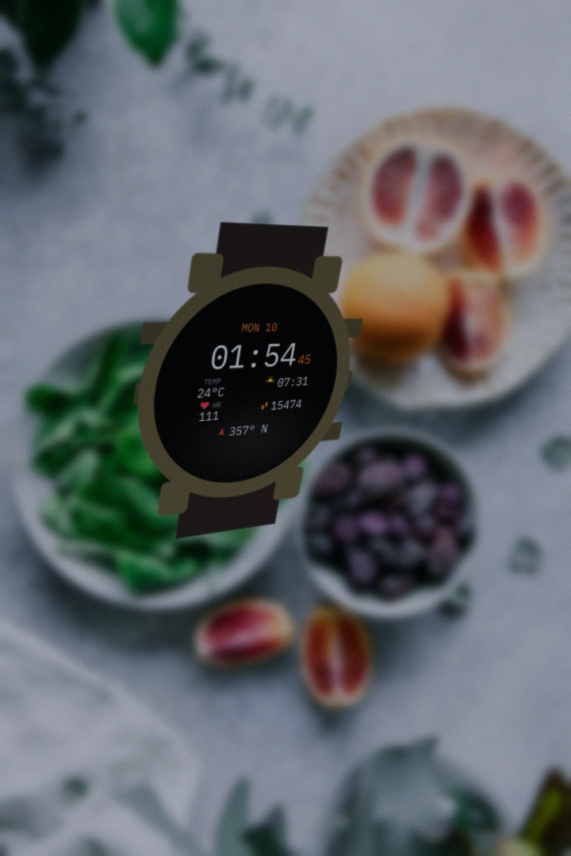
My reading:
{"hour": 1, "minute": 54, "second": 45}
